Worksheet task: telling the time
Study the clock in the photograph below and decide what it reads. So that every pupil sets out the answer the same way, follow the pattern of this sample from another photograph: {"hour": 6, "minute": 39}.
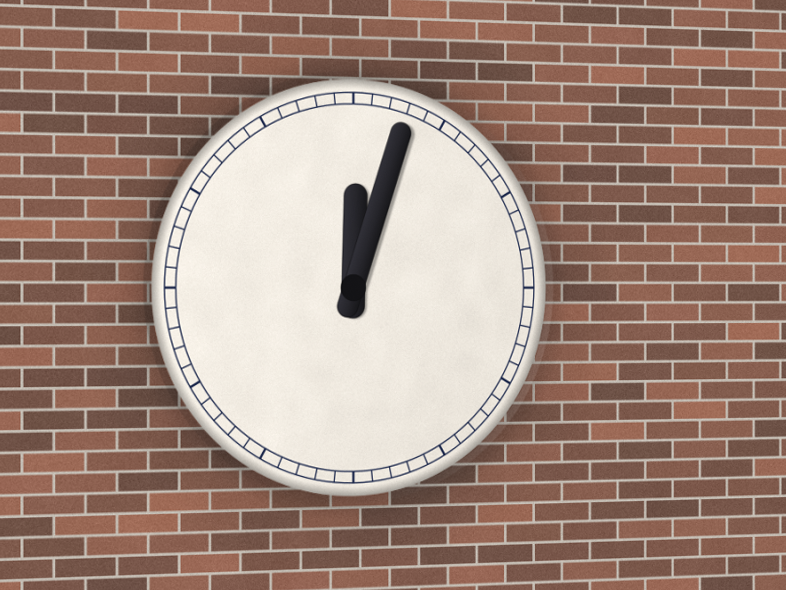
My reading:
{"hour": 12, "minute": 3}
